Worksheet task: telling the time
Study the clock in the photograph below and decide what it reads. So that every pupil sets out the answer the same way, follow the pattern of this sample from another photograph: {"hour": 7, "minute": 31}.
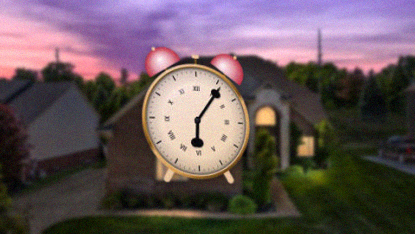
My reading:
{"hour": 6, "minute": 6}
